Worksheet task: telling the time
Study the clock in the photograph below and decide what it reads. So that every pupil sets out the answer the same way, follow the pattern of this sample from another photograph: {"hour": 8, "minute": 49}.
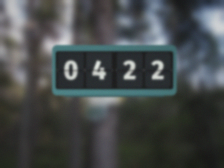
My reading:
{"hour": 4, "minute": 22}
